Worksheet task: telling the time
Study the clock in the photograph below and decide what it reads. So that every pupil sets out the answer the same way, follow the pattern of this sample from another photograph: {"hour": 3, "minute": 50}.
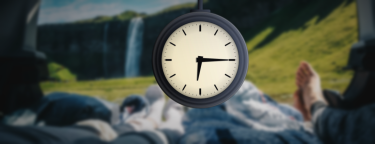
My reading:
{"hour": 6, "minute": 15}
